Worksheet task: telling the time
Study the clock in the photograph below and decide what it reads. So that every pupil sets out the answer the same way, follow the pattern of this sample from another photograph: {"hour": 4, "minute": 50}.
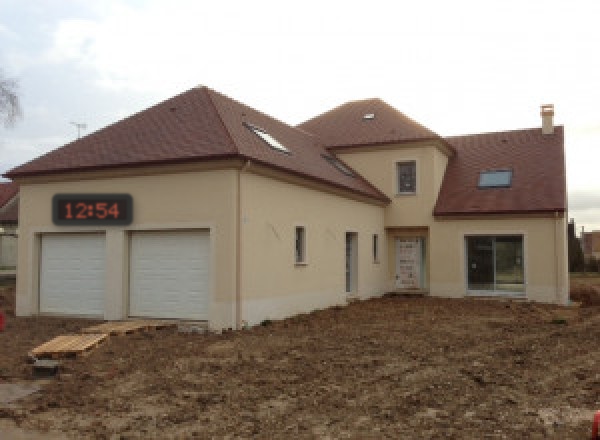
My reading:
{"hour": 12, "minute": 54}
